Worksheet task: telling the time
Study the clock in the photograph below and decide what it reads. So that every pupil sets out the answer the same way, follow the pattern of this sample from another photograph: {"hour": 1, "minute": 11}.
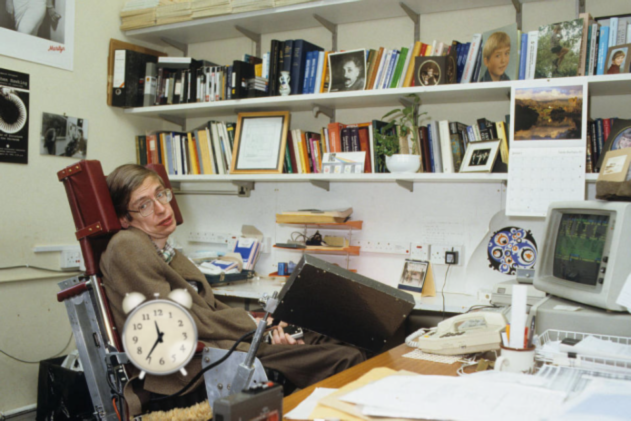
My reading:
{"hour": 11, "minute": 36}
